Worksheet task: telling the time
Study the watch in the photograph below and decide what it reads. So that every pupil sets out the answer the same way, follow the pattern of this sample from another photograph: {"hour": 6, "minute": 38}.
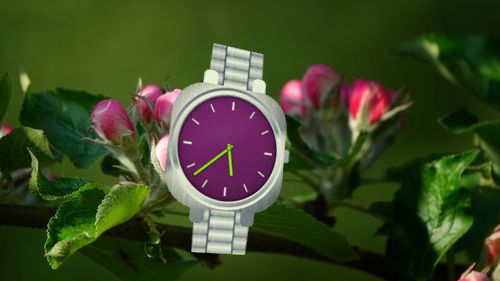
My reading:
{"hour": 5, "minute": 38}
